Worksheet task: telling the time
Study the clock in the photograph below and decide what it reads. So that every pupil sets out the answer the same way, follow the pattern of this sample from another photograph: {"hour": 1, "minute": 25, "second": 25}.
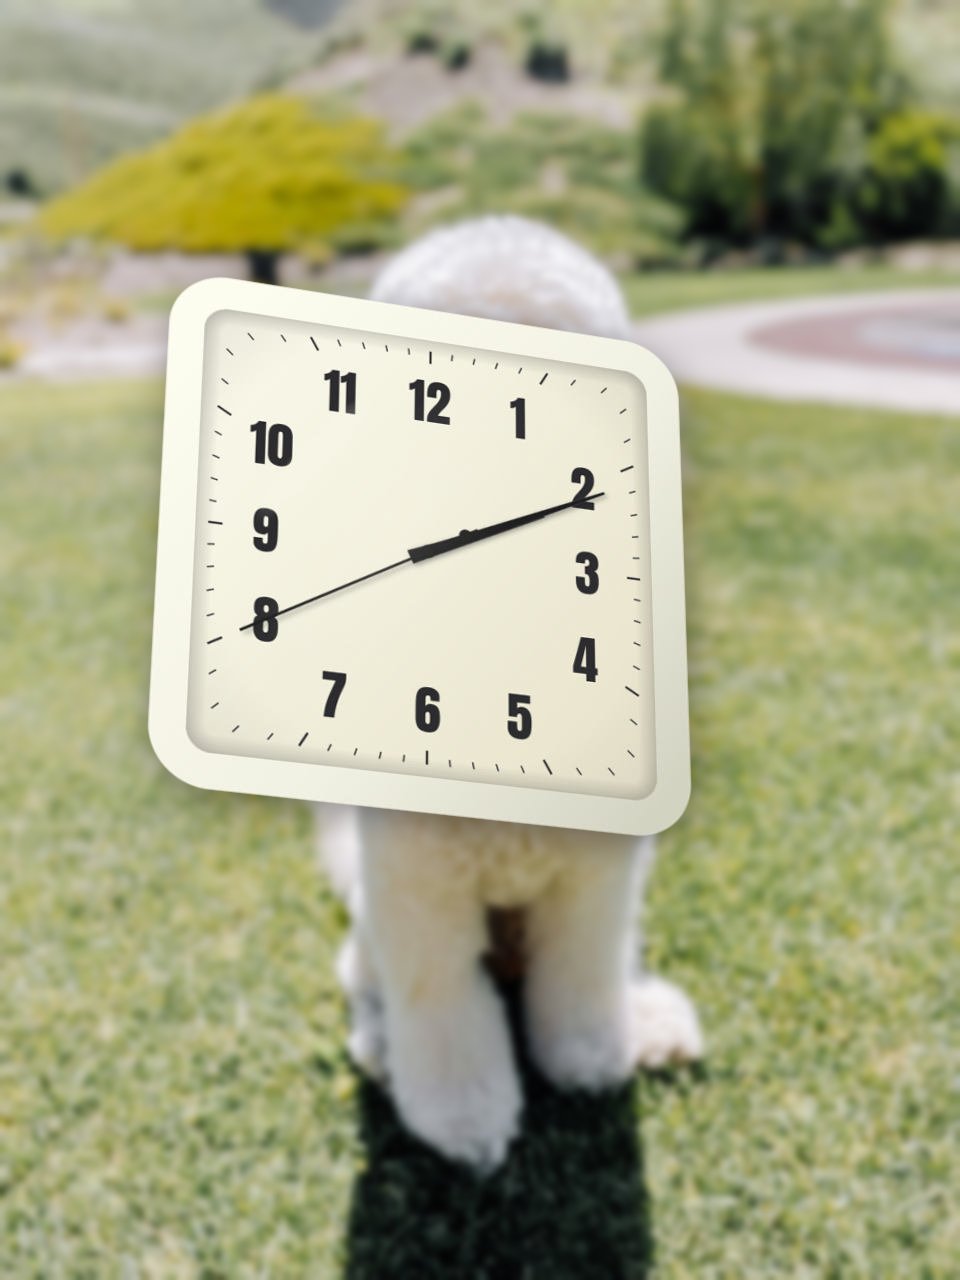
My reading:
{"hour": 2, "minute": 10, "second": 40}
